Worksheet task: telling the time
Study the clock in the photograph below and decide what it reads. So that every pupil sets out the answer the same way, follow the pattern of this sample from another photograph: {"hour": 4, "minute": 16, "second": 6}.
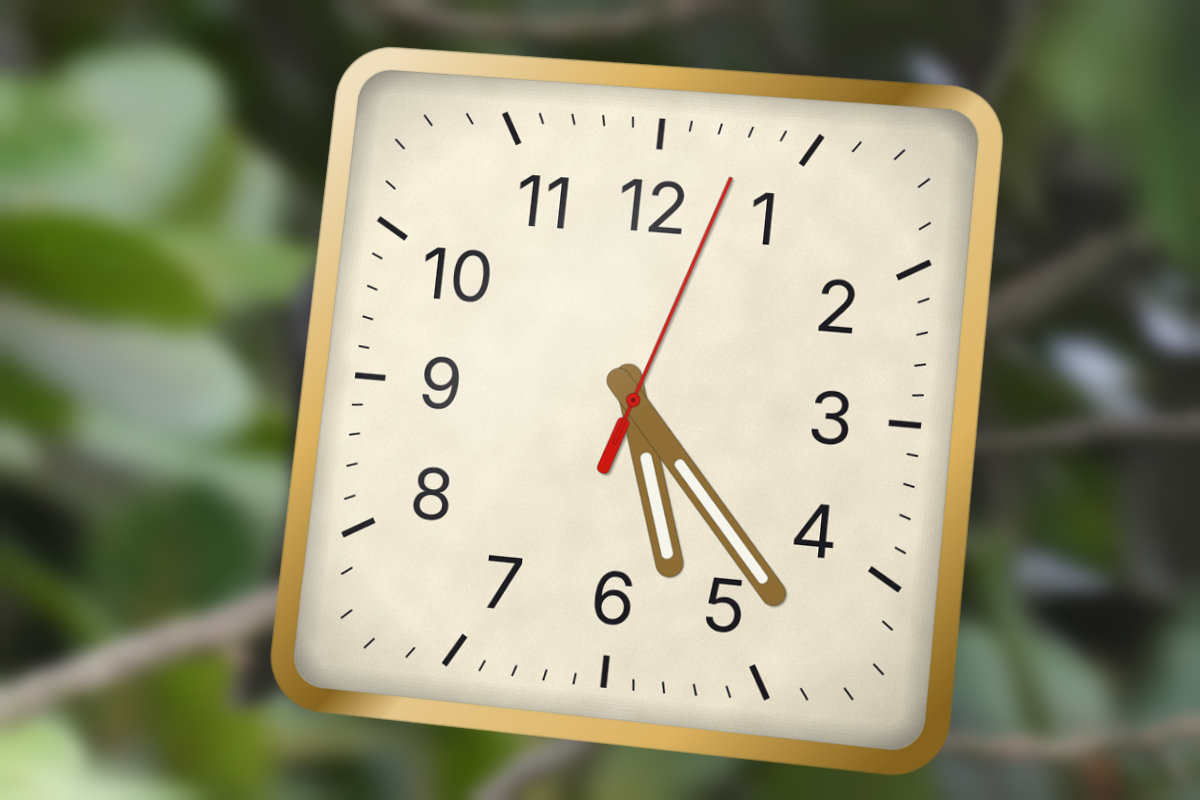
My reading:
{"hour": 5, "minute": 23, "second": 3}
